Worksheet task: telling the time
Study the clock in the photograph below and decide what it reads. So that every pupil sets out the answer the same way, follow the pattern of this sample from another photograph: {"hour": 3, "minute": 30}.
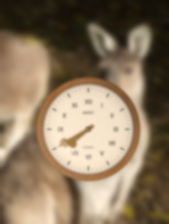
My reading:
{"hour": 7, "minute": 40}
